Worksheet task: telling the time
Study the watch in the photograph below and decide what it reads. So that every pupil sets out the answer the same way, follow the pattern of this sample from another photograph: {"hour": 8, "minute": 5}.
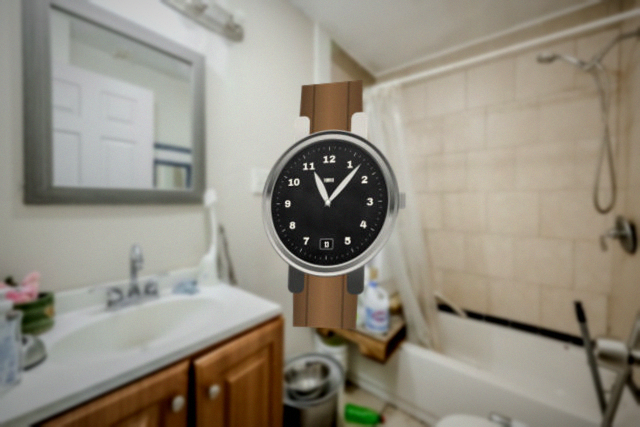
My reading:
{"hour": 11, "minute": 7}
